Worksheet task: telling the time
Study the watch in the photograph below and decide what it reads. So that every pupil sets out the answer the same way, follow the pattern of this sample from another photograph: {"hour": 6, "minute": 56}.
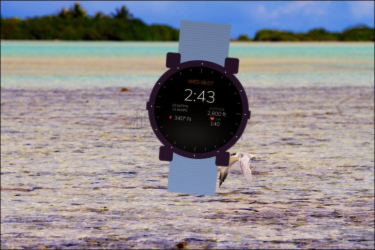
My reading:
{"hour": 2, "minute": 43}
